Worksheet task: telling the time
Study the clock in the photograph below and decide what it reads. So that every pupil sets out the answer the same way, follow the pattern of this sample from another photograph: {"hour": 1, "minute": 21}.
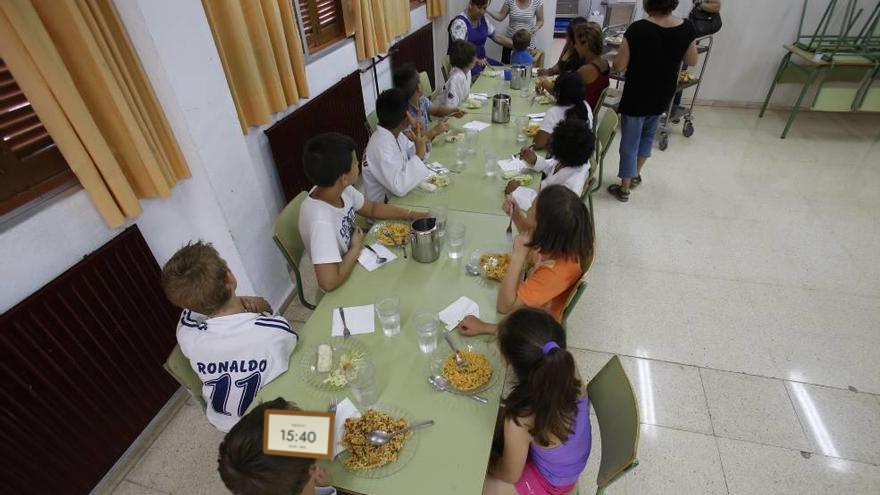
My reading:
{"hour": 15, "minute": 40}
